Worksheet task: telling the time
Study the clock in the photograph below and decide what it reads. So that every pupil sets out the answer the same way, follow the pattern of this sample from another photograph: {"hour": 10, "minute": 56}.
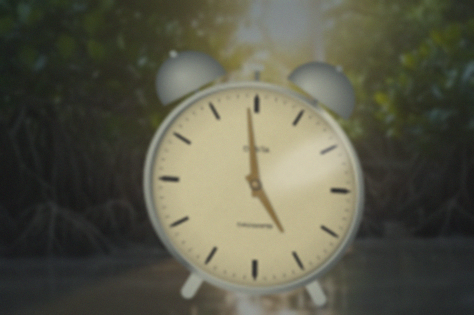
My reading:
{"hour": 4, "minute": 59}
